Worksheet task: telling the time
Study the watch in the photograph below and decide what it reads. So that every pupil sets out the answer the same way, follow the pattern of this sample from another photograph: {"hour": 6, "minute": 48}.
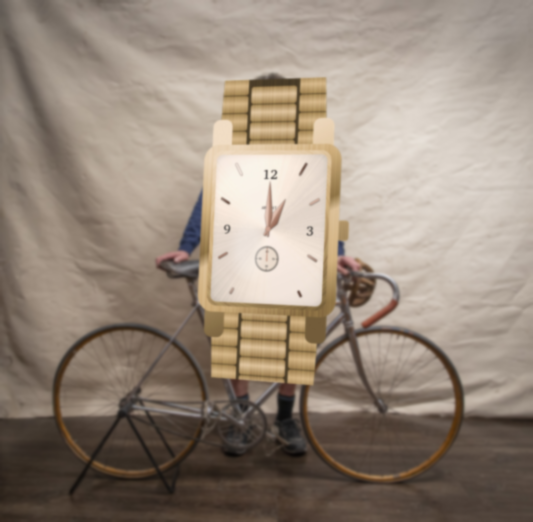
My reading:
{"hour": 1, "minute": 0}
